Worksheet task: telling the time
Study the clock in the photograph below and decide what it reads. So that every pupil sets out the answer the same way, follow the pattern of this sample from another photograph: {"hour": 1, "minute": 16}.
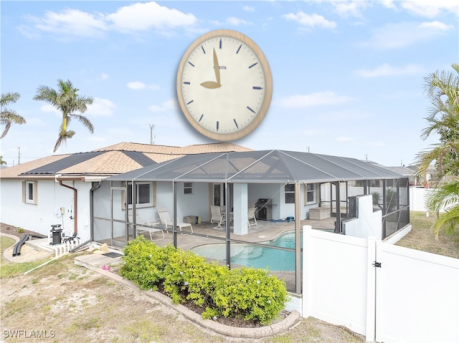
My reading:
{"hour": 8, "minute": 58}
